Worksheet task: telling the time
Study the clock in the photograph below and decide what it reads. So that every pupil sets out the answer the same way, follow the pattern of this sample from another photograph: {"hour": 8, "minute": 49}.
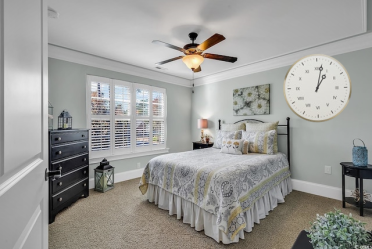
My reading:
{"hour": 1, "minute": 2}
